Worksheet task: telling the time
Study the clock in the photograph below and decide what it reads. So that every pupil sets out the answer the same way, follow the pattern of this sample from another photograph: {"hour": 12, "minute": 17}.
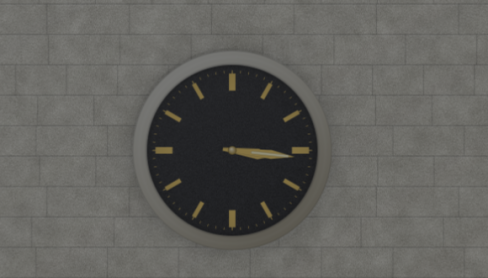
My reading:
{"hour": 3, "minute": 16}
